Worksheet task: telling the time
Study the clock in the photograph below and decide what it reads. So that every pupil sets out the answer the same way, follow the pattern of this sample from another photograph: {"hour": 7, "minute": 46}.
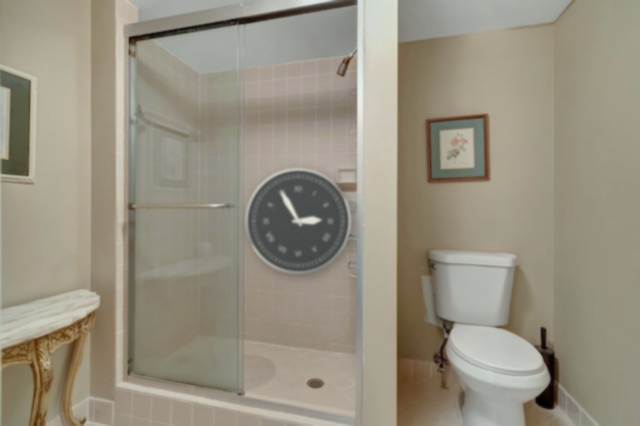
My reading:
{"hour": 2, "minute": 55}
